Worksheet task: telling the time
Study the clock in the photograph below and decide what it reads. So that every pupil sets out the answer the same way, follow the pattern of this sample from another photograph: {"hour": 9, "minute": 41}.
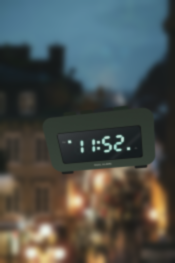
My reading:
{"hour": 11, "minute": 52}
